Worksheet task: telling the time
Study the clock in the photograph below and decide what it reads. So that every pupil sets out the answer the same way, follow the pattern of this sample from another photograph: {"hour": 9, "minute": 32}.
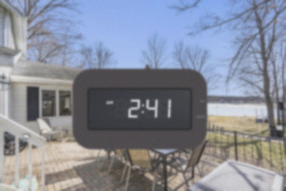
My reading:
{"hour": 2, "minute": 41}
